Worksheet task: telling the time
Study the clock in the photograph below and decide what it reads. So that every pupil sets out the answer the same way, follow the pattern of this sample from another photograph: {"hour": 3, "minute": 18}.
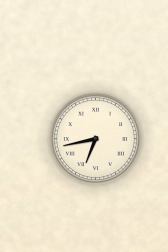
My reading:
{"hour": 6, "minute": 43}
